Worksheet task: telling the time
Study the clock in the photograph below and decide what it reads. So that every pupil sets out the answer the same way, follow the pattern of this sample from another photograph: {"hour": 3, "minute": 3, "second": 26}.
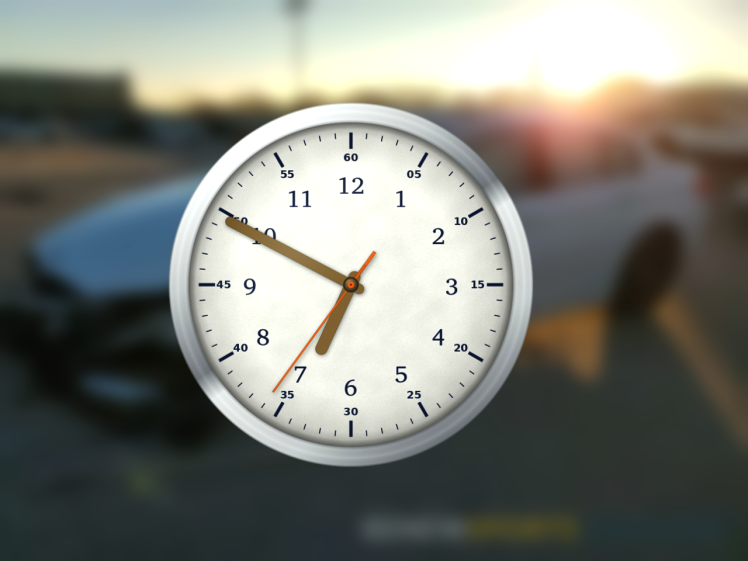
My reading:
{"hour": 6, "minute": 49, "second": 36}
